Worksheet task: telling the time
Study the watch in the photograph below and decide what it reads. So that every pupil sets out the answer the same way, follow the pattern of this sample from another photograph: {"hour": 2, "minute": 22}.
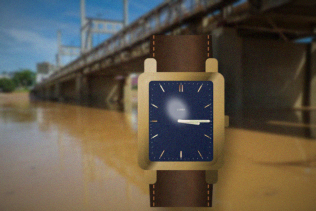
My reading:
{"hour": 3, "minute": 15}
